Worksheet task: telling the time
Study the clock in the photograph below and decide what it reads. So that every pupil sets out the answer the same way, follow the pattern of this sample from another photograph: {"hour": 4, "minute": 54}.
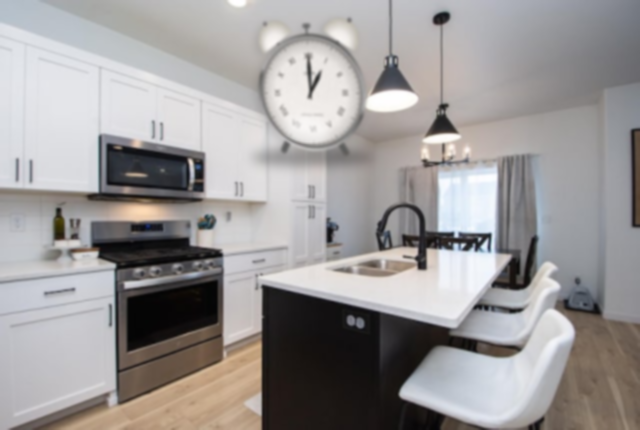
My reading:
{"hour": 1, "minute": 0}
